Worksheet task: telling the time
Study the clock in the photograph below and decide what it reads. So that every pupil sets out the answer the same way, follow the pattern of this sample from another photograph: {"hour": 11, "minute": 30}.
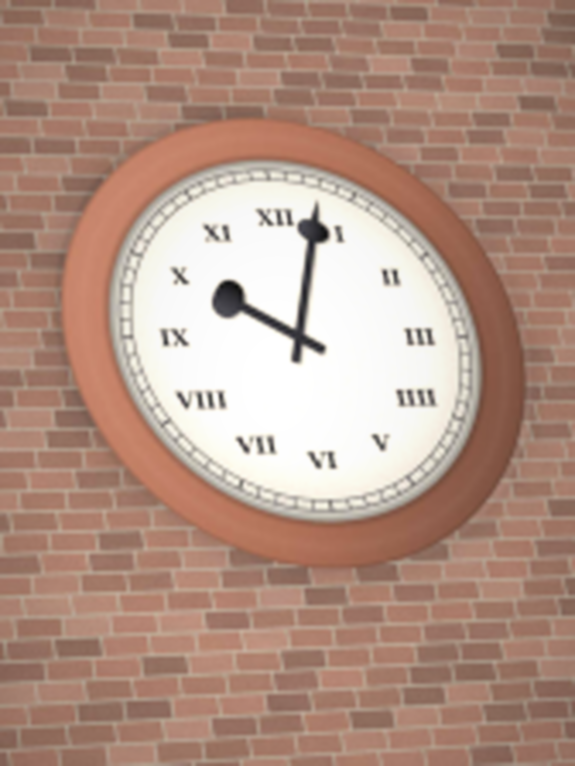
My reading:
{"hour": 10, "minute": 3}
